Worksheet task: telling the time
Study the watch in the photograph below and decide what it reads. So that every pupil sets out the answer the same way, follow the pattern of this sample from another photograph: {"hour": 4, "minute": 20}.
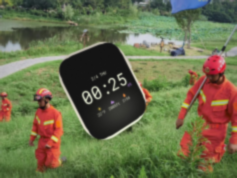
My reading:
{"hour": 0, "minute": 25}
